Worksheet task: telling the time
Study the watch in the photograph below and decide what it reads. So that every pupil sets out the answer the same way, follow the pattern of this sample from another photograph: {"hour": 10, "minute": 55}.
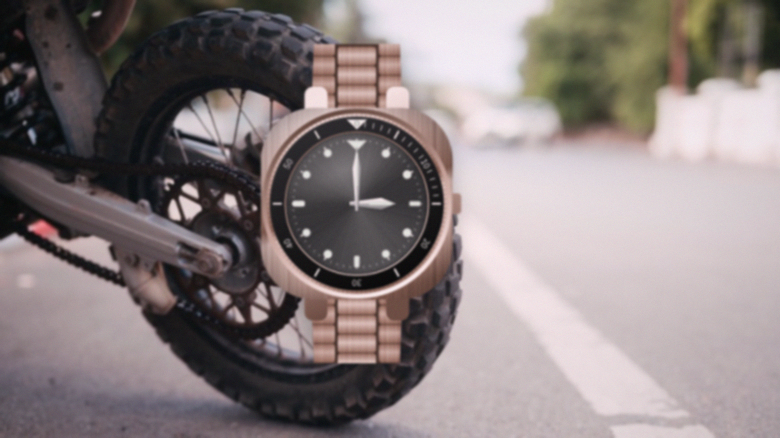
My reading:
{"hour": 3, "minute": 0}
